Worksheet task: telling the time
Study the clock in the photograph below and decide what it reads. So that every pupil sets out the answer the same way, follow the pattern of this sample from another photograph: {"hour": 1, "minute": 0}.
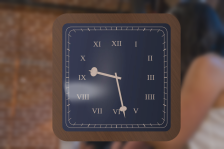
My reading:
{"hour": 9, "minute": 28}
